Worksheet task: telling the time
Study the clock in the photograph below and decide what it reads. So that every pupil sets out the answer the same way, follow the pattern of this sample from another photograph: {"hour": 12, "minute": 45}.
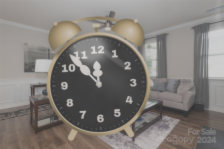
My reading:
{"hour": 11, "minute": 53}
